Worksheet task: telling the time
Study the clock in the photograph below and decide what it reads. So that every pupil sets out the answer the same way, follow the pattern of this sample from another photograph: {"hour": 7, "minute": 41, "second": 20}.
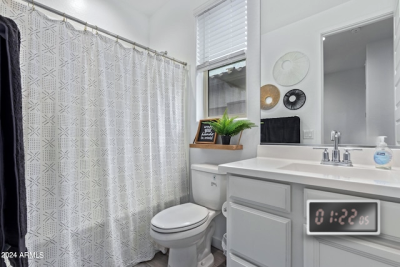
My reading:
{"hour": 1, "minute": 22, "second": 5}
